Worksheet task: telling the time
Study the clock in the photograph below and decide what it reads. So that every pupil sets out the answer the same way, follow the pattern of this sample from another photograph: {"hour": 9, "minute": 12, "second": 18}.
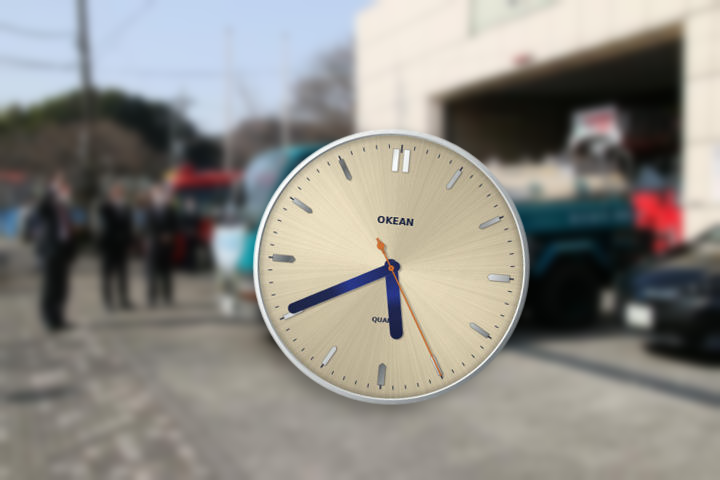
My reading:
{"hour": 5, "minute": 40, "second": 25}
